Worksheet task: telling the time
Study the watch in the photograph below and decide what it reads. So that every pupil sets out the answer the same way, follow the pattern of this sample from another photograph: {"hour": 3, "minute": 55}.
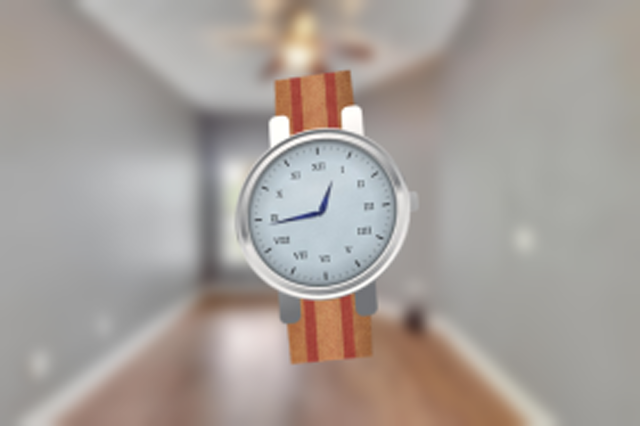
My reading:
{"hour": 12, "minute": 44}
